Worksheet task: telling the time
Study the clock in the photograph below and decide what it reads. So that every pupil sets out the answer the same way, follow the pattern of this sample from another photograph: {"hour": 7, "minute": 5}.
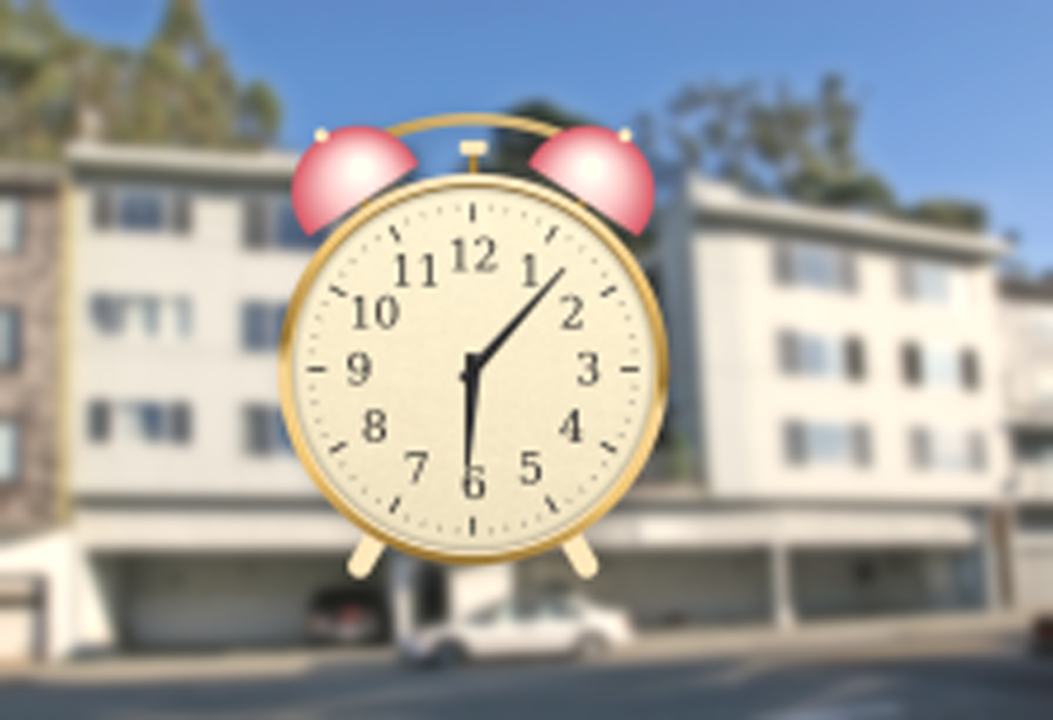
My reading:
{"hour": 6, "minute": 7}
